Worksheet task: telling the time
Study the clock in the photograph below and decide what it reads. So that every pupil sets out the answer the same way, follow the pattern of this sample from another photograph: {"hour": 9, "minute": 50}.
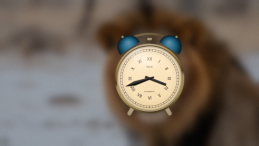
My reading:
{"hour": 3, "minute": 42}
